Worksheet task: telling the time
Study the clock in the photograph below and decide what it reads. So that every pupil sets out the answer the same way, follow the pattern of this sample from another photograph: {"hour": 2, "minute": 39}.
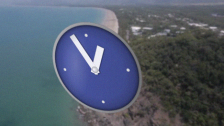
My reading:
{"hour": 12, "minute": 56}
